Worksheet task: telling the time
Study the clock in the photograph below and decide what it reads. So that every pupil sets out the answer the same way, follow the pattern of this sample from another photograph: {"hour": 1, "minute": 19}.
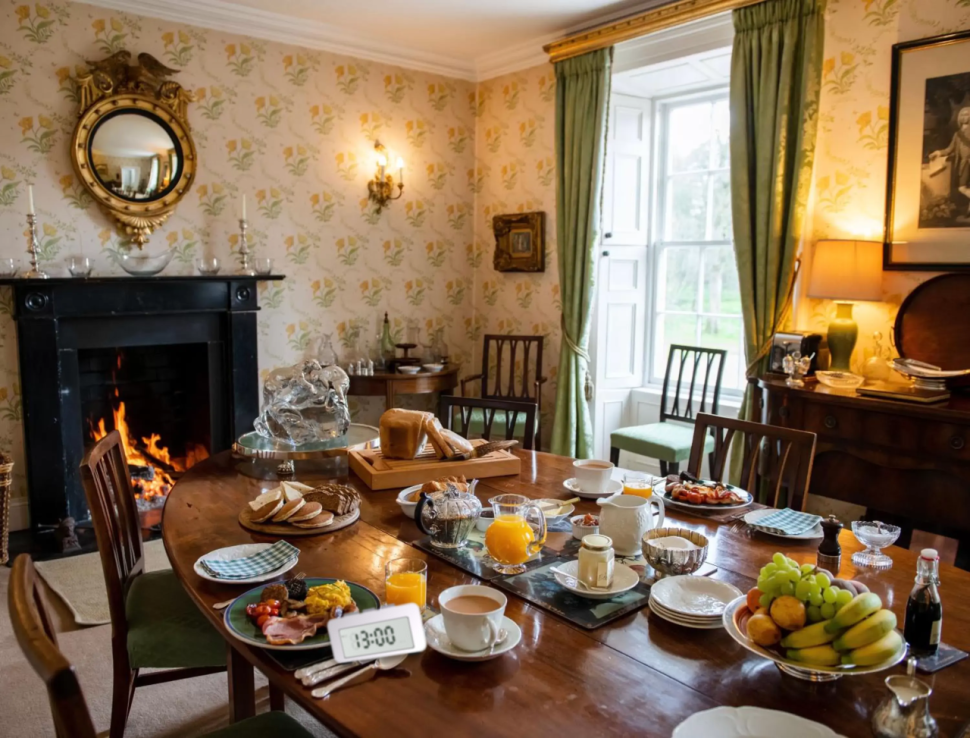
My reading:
{"hour": 13, "minute": 0}
